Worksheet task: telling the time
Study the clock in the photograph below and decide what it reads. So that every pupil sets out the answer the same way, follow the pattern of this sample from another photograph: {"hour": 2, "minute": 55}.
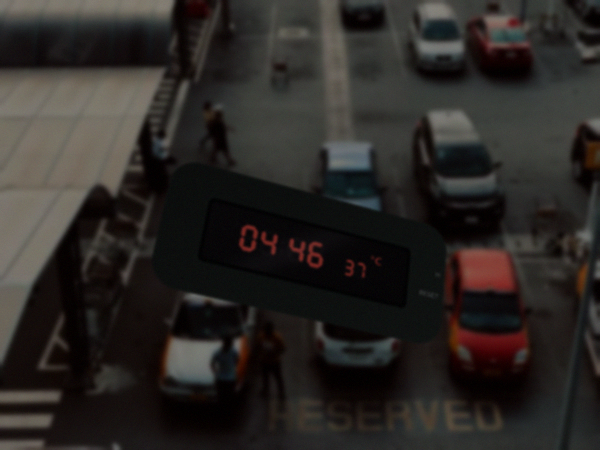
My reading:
{"hour": 4, "minute": 46}
